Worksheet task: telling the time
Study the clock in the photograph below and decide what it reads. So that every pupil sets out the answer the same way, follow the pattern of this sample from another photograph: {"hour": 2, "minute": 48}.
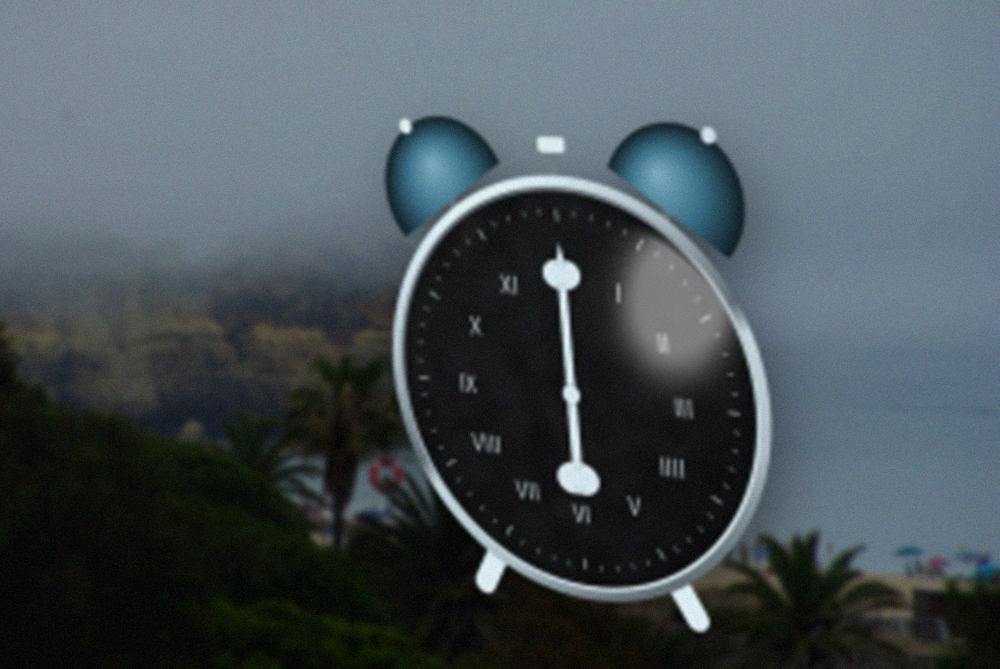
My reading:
{"hour": 6, "minute": 0}
